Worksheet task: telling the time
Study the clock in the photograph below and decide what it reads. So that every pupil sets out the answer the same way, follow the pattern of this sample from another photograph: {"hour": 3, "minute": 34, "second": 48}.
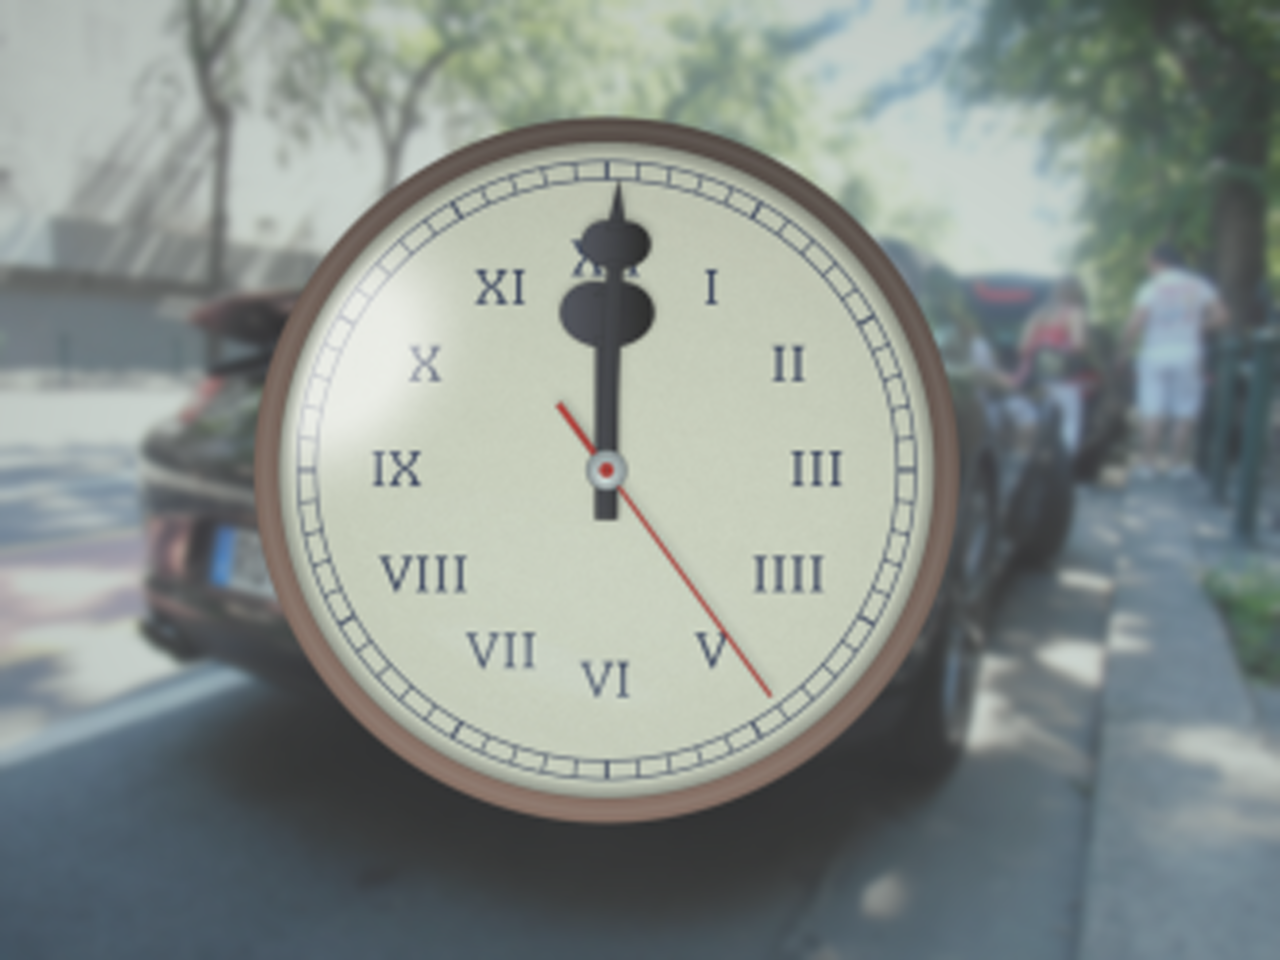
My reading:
{"hour": 12, "minute": 0, "second": 24}
